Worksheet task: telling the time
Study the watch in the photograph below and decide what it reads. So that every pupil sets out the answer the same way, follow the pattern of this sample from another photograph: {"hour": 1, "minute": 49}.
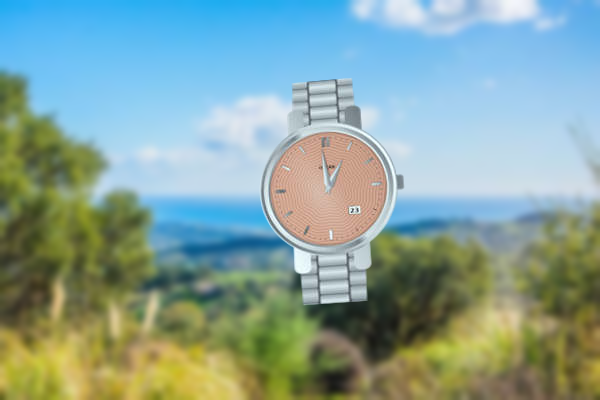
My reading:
{"hour": 12, "minute": 59}
